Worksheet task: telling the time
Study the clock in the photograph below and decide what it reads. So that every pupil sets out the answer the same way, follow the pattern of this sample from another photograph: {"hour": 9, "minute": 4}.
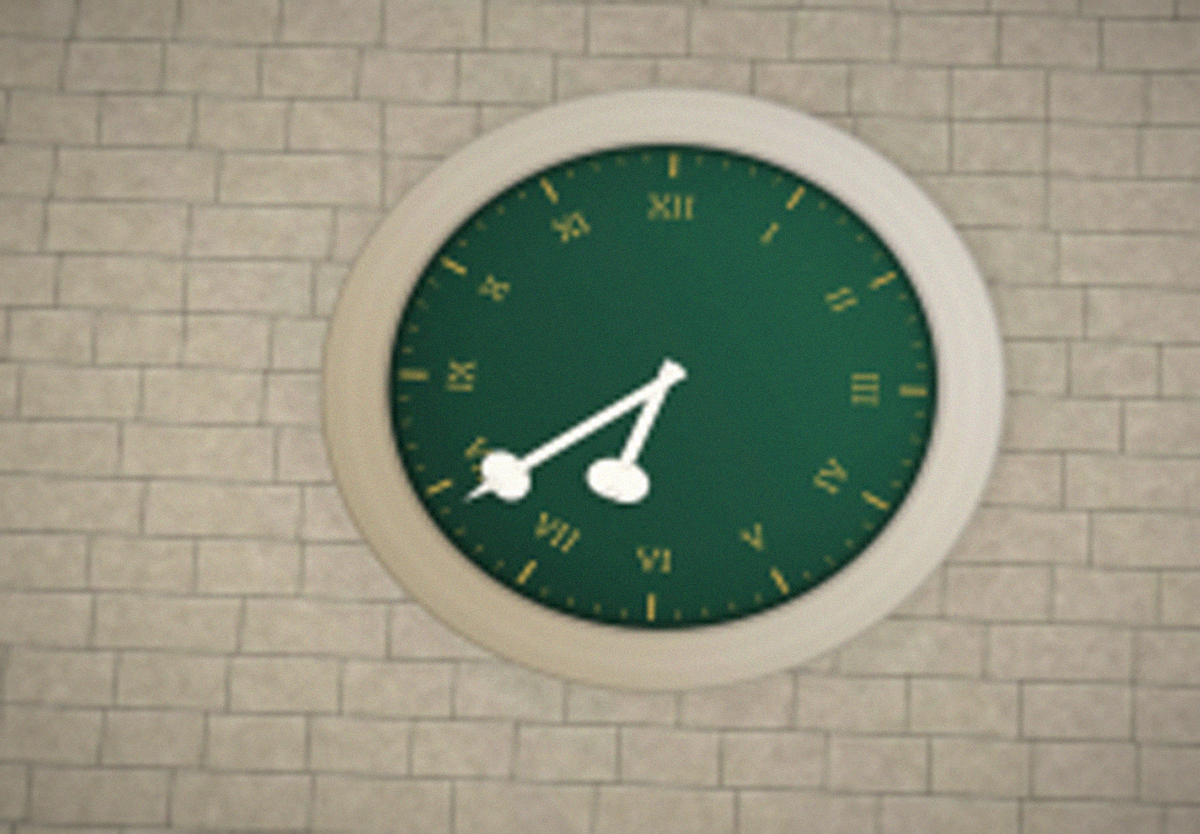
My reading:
{"hour": 6, "minute": 39}
